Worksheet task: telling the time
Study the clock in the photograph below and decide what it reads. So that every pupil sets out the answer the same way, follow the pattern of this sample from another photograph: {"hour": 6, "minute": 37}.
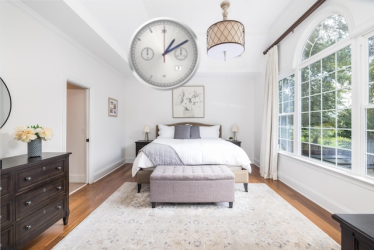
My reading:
{"hour": 1, "minute": 10}
